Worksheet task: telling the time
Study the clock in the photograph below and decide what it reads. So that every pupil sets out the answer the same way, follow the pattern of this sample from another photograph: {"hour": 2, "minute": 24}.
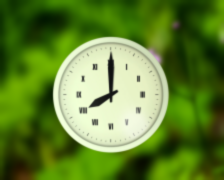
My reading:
{"hour": 8, "minute": 0}
